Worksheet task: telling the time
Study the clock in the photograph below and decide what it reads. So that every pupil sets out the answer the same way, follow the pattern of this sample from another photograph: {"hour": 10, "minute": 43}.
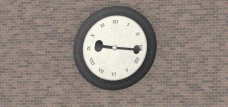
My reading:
{"hour": 9, "minute": 16}
